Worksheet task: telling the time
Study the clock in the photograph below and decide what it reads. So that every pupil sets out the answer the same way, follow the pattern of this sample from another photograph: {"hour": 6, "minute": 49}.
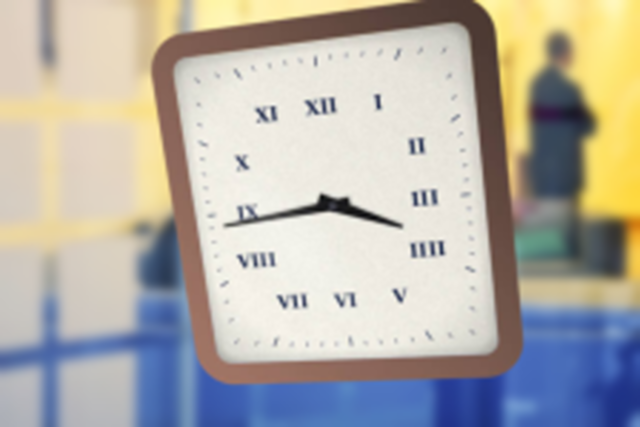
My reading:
{"hour": 3, "minute": 44}
